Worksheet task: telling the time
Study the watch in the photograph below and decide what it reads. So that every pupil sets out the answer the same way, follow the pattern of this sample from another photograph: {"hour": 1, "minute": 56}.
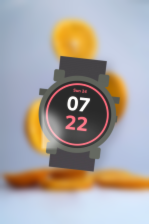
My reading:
{"hour": 7, "minute": 22}
